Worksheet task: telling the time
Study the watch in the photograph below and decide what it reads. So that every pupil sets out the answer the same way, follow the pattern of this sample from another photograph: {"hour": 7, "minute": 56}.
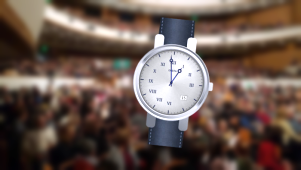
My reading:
{"hour": 12, "minute": 59}
